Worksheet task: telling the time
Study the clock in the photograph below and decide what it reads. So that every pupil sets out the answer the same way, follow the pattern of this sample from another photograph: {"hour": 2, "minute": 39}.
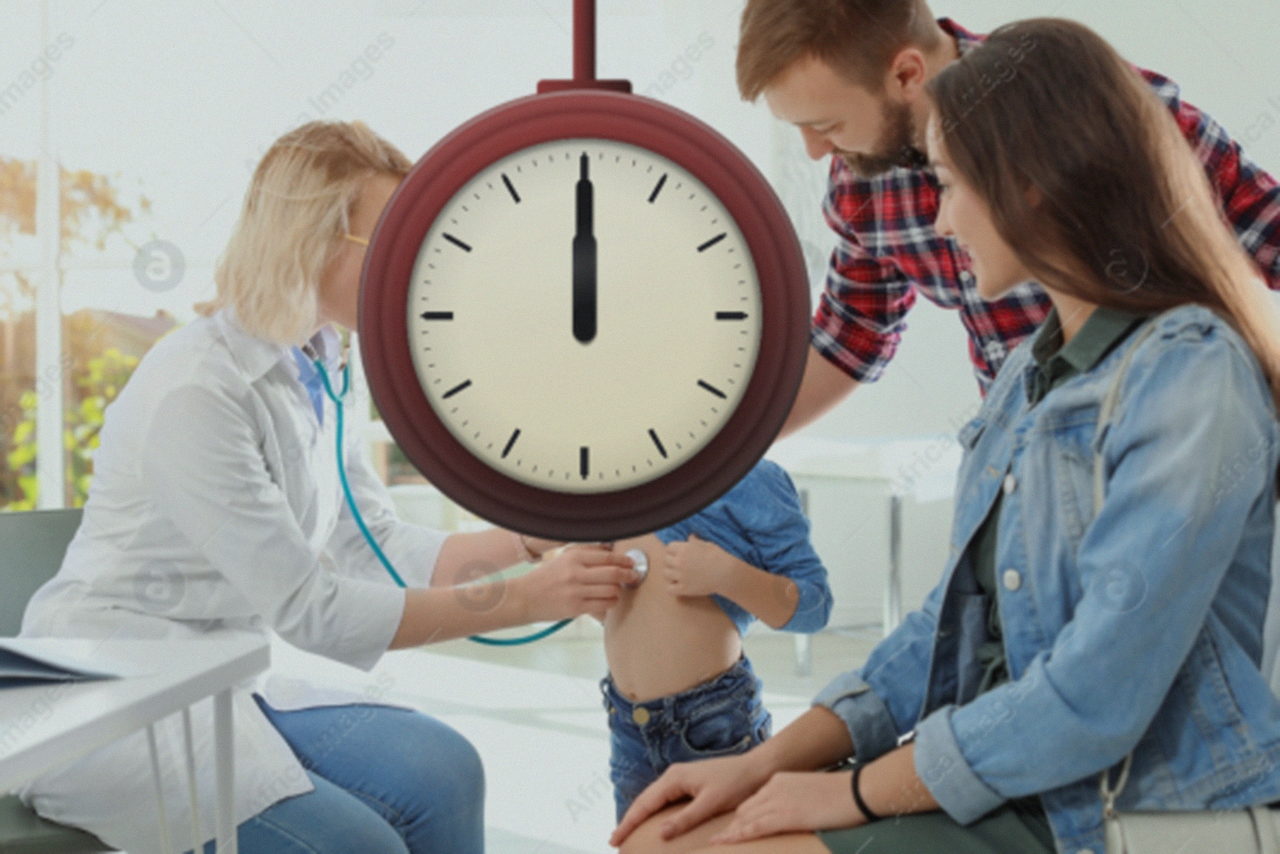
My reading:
{"hour": 12, "minute": 0}
